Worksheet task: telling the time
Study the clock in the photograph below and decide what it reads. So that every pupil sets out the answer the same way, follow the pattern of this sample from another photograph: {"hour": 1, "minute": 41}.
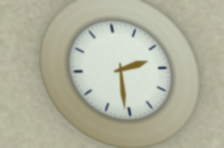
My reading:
{"hour": 2, "minute": 31}
